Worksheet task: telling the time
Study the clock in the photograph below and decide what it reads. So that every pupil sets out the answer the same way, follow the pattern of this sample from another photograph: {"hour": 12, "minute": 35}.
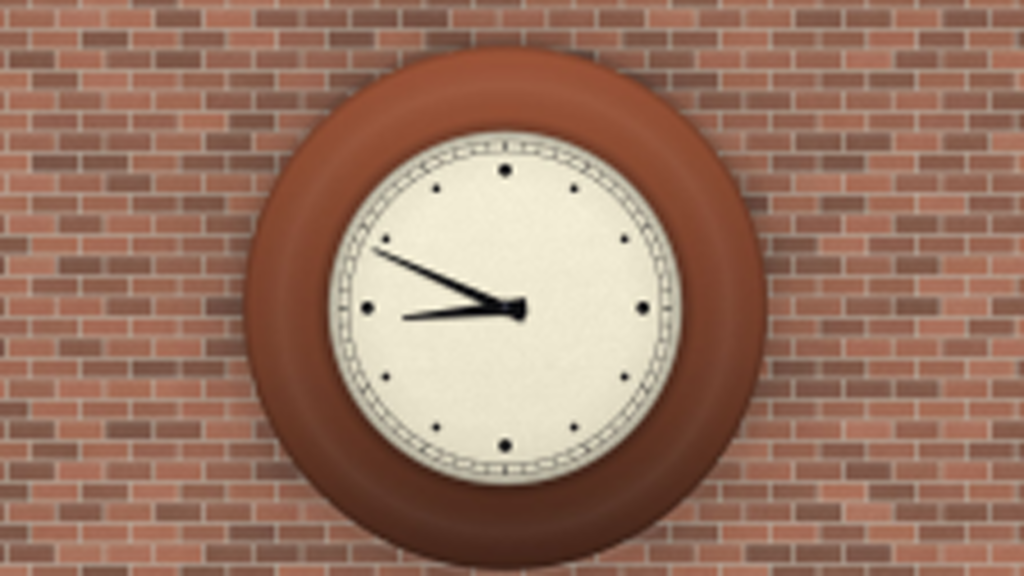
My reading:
{"hour": 8, "minute": 49}
